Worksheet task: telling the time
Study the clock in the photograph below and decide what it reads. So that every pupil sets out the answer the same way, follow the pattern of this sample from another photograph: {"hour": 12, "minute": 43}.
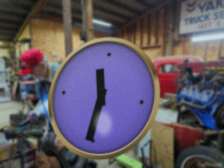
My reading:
{"hour": 11, "minute": 31}
